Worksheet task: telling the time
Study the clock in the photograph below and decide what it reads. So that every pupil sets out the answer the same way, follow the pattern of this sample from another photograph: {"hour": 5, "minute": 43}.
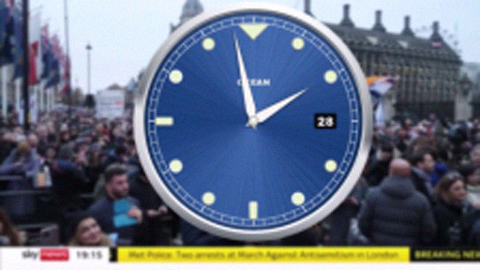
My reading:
{"hour": 1, "minute": 58}
